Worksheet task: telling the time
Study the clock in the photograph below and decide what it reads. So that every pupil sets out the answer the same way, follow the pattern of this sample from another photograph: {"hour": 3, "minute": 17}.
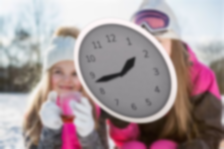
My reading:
{"hour": 1, "minute": 43}
